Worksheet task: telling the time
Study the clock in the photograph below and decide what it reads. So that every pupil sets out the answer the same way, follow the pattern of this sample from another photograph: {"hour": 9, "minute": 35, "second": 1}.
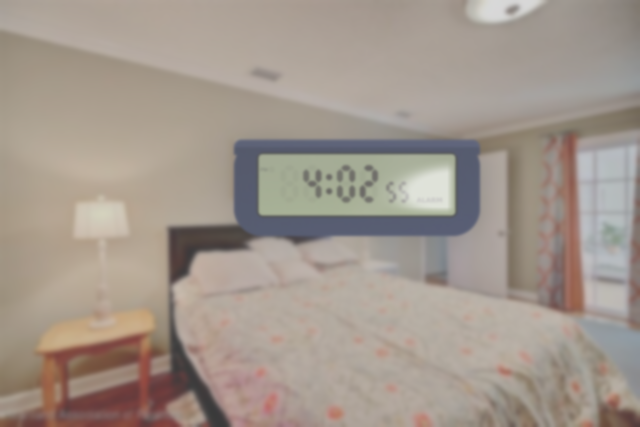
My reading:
{"hour": 4, "minute": 2, "second": 55}
